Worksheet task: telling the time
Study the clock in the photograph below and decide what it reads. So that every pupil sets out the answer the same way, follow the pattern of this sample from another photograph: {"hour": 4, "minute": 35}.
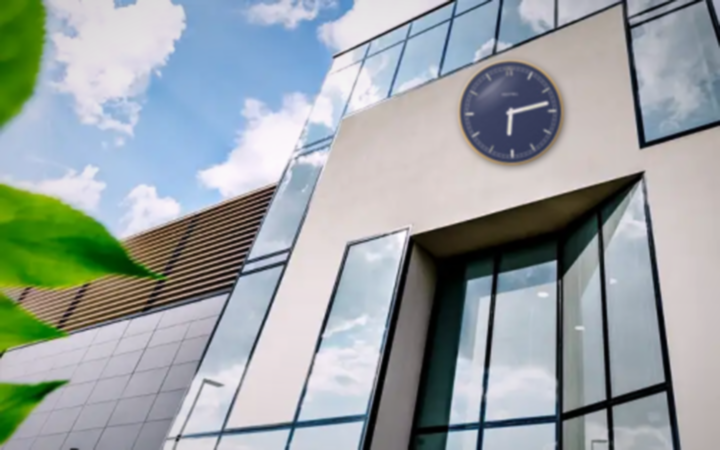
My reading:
{"hour": 6, "minute": 13}
